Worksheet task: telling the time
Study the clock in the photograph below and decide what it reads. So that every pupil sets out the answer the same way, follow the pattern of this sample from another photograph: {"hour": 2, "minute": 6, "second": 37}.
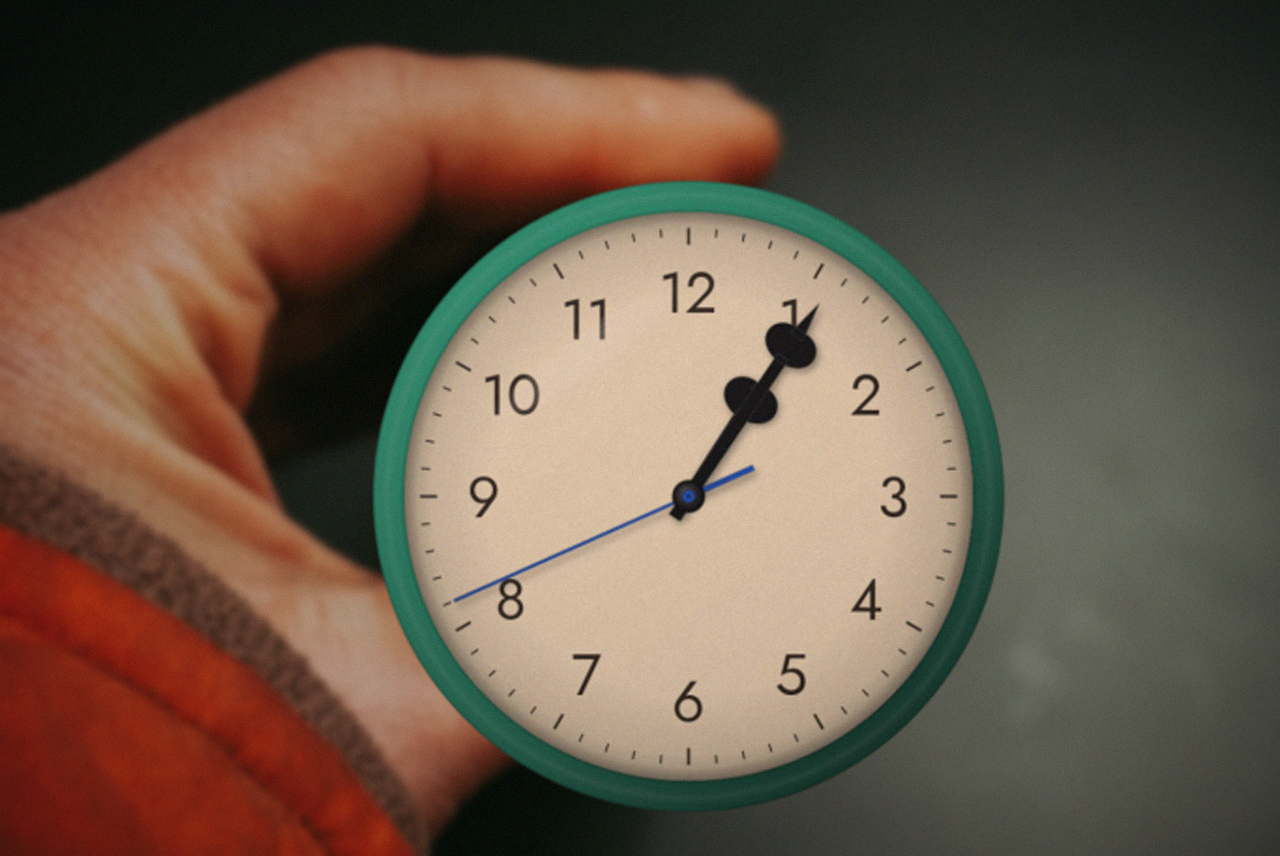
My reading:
{"hour": 1, "minute": 5, "second": 41}
